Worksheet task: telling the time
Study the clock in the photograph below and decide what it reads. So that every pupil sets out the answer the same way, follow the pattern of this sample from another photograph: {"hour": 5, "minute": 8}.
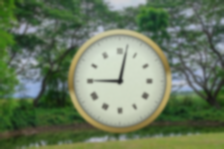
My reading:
{"hour": 9, "minute": 2}
